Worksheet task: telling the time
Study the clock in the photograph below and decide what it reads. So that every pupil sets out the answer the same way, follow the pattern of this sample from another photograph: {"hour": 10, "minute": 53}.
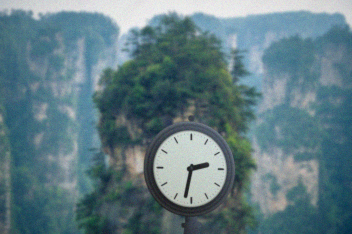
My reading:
{"hour": 2, "minute": 32}
